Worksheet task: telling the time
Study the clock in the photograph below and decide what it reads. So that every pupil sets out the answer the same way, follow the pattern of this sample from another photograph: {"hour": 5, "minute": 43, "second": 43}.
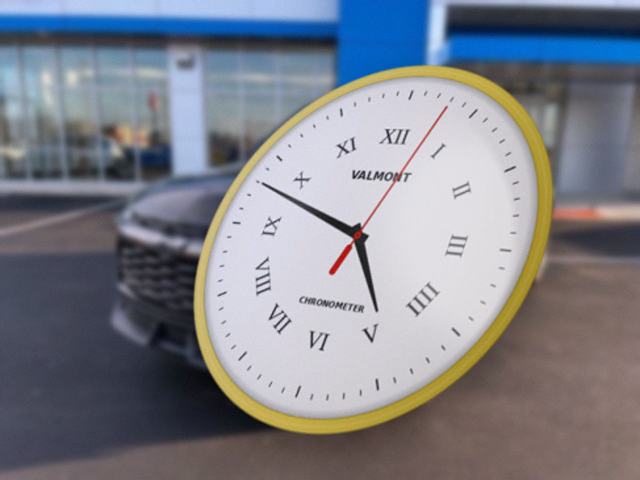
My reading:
{"hour": 4, "minute": 48, "second": 3}
